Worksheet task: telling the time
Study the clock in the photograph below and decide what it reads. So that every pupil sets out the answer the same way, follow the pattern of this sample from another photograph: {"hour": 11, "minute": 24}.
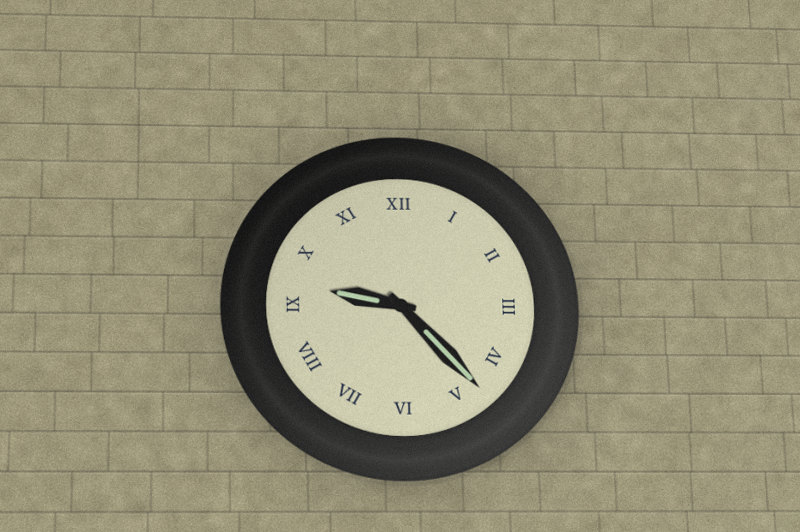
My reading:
{"hour": 9, "minute": 23}
